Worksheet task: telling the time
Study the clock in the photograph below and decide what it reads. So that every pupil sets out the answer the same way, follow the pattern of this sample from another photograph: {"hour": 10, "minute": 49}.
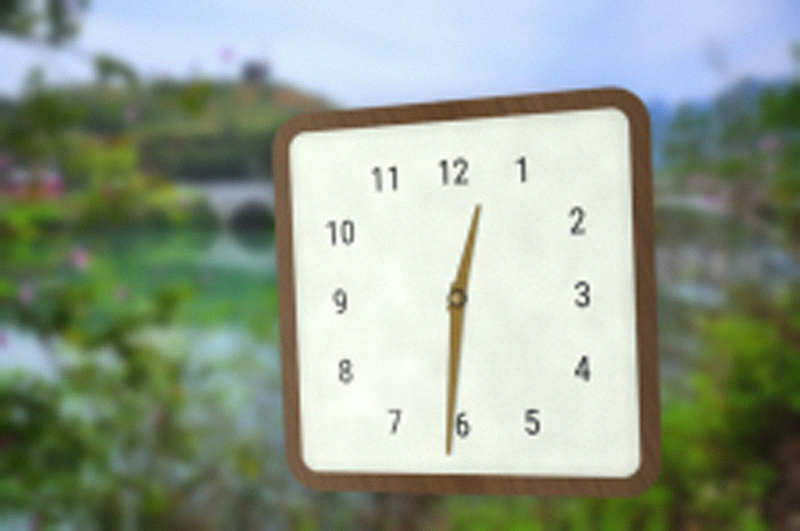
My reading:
{"hour": 12, "minute": 31}
